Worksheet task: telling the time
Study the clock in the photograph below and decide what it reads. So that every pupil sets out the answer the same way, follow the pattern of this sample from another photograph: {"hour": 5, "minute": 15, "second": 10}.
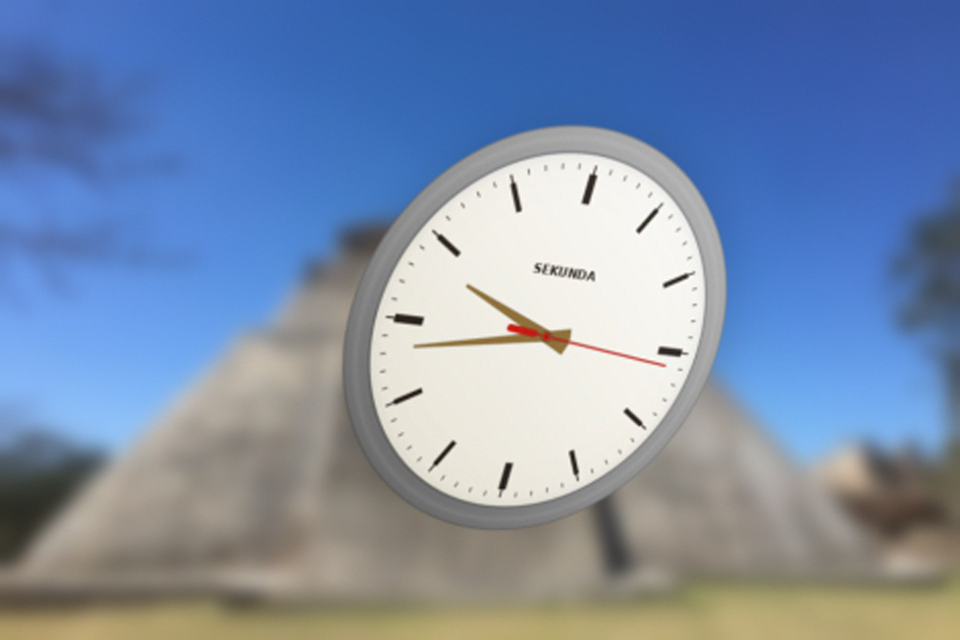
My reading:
{"hour": 9, "minute": 43, "second": 16}
